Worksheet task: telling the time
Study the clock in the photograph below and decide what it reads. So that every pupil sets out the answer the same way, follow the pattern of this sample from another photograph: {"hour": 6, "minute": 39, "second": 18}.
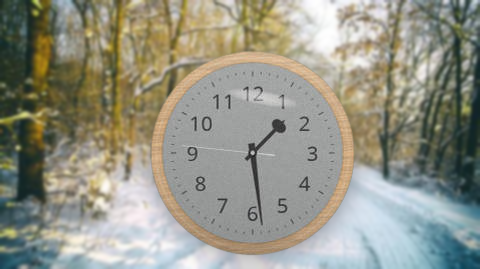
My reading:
{"hour": 1, "minute": 28, "second": 46}
